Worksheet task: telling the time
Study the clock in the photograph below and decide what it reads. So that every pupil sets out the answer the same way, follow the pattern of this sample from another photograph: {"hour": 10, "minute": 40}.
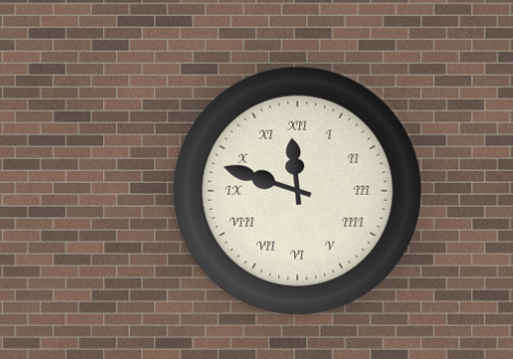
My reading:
{"hour": 11, "minute": 48}
